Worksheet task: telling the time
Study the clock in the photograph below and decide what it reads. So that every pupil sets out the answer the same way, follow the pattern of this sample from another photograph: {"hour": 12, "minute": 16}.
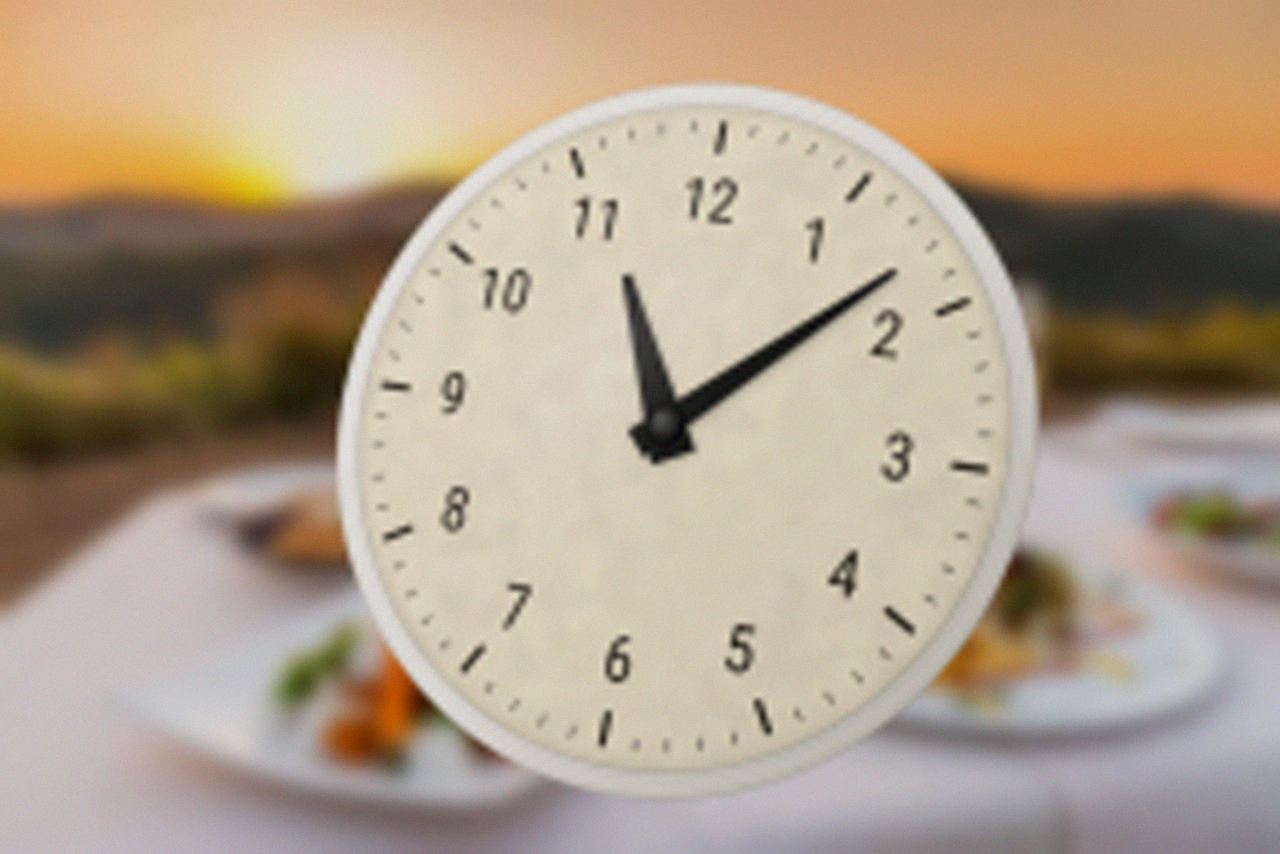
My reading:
{"hour": 11, "minute": 8}
